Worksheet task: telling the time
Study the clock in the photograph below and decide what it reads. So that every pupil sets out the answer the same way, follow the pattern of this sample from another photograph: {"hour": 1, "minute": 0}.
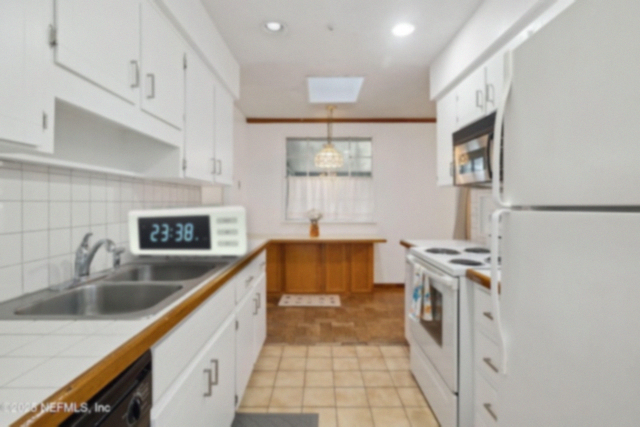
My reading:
{"hour": 23, "minute": 38}
